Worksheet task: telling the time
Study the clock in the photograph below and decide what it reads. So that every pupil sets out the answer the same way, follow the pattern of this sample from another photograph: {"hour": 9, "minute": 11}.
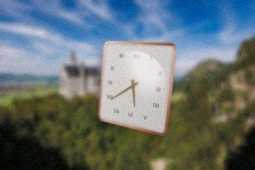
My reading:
{"hour": 5, "minute": 39}
